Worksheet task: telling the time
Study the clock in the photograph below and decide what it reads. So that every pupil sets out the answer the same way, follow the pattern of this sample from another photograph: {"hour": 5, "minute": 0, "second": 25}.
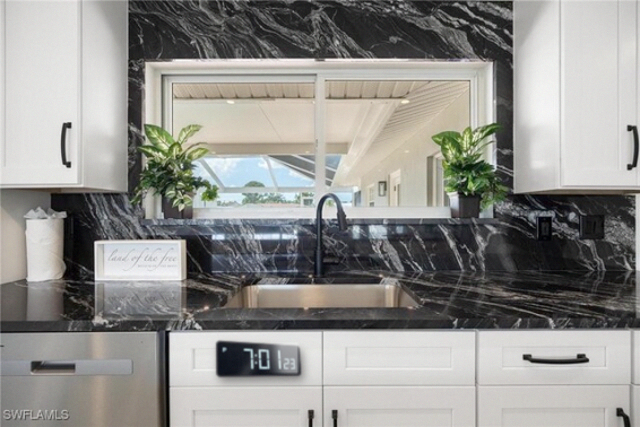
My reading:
{"hour": 7, "minute": 1, "second": 23}
